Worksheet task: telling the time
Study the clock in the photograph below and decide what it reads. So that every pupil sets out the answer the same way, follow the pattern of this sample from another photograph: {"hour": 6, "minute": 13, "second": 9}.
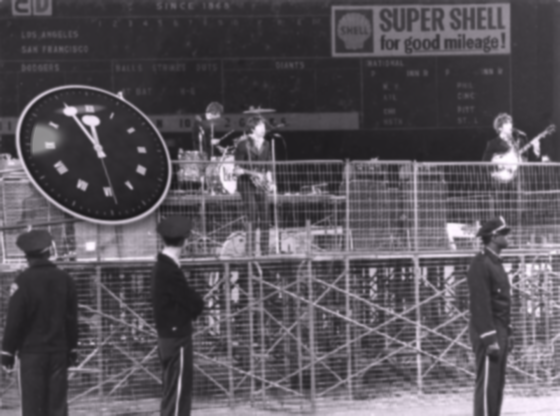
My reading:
{"hour": 11, "minute": 55, "second": 29}
